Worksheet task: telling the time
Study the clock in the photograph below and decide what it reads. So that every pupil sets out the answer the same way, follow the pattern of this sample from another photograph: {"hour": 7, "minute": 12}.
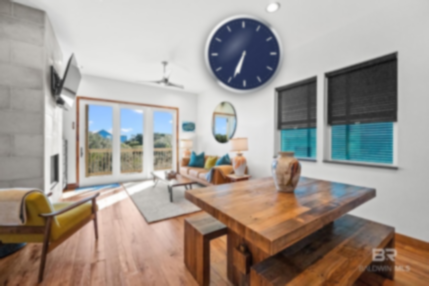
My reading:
{"hour": 6, "minute": 34}
